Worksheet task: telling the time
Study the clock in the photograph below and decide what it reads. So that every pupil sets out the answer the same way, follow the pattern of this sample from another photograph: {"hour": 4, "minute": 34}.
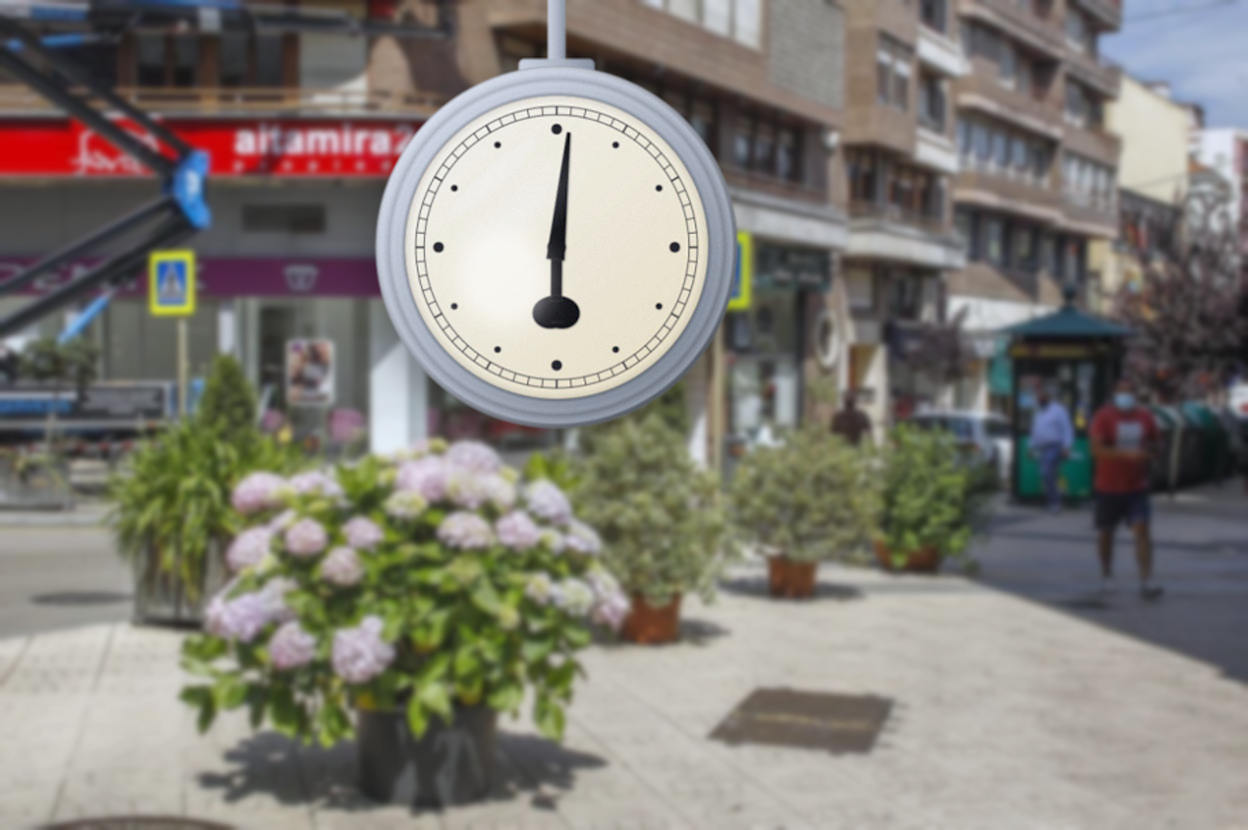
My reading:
{"hour": 6, "minute": 1}
